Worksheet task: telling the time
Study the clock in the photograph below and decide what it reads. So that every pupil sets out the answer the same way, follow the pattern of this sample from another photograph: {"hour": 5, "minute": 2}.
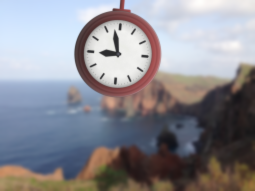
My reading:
{"hour": 8, "minute": 58}
